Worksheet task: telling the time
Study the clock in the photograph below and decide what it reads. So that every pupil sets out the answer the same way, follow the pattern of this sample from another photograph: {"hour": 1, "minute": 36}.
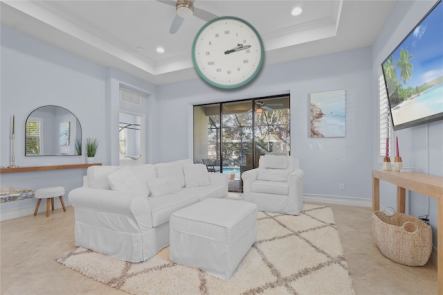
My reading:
{"hour": 2, "minute": 13}
